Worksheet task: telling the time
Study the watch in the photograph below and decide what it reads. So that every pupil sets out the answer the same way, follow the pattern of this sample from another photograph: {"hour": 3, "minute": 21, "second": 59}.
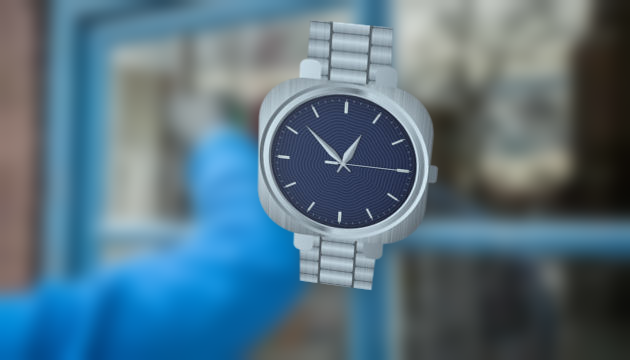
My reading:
{"hour": 12, "minute": 52, "second": 15}
